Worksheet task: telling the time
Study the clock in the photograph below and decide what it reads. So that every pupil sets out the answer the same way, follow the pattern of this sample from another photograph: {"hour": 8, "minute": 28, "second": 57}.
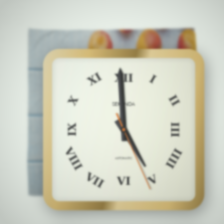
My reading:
{"hour": 4, "minute": 59, "second": 26}
